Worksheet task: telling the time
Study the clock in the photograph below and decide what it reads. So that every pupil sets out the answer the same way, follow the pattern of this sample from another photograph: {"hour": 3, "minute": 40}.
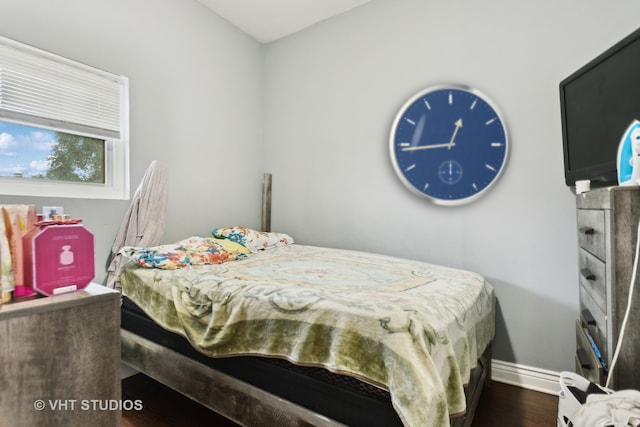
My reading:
{"hour": 12, "minute": 44}
